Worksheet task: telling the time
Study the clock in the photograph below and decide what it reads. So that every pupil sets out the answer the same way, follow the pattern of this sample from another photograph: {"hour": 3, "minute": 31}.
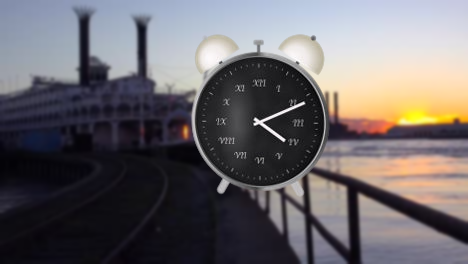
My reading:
{"hour": 4, "minute": 11}
